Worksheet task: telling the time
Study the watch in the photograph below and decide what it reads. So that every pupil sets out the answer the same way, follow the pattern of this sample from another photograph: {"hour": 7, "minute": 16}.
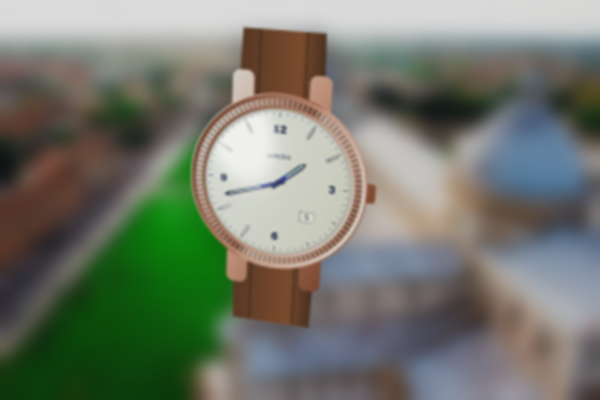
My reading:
{"hour": 1, "minute": 42}
